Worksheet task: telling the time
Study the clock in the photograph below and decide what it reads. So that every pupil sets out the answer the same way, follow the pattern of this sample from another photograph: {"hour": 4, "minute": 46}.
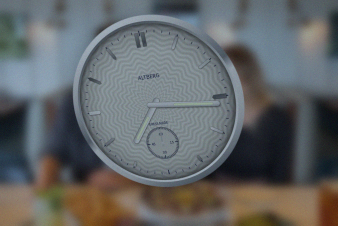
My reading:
{"hour": 7, "minute": 16}
